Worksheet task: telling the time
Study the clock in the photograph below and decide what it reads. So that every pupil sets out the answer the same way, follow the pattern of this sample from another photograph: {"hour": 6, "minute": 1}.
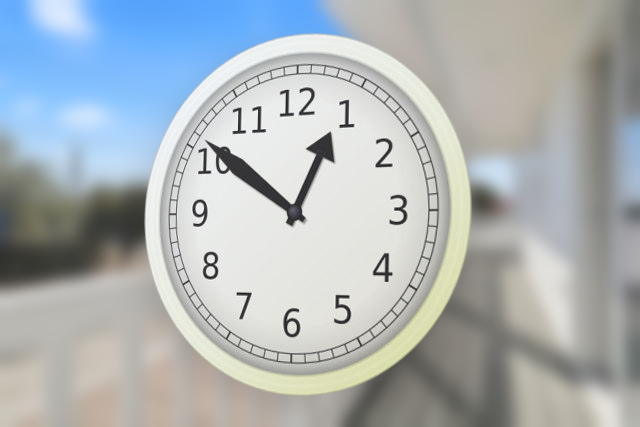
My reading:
{"hour": 12, "minute": 51}
